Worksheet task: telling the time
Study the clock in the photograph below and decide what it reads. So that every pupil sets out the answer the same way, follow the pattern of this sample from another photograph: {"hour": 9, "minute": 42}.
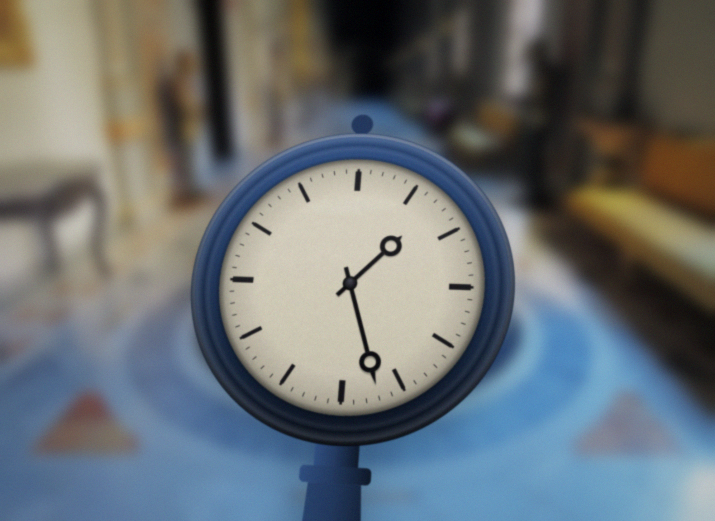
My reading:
{"hour": 1, "minute": 27}
